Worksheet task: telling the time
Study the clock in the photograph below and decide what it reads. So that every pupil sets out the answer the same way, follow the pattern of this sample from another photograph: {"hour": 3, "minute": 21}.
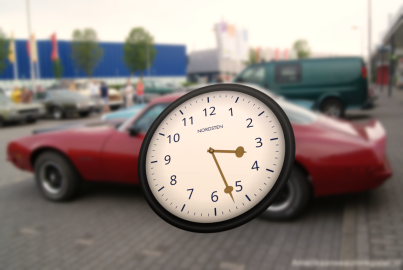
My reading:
{"hour": 3, "minute": 27}
